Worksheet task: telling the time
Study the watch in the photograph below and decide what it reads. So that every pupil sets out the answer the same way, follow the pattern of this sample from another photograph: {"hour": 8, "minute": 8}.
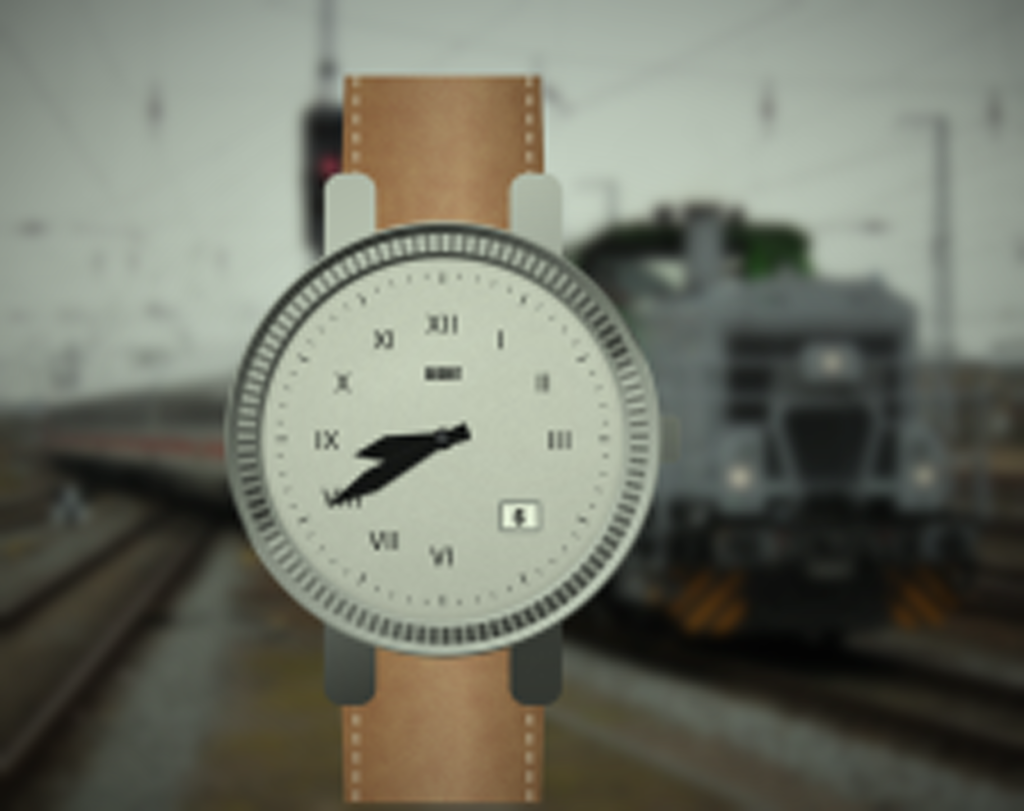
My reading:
{"hour": 8, "minute": 40}
